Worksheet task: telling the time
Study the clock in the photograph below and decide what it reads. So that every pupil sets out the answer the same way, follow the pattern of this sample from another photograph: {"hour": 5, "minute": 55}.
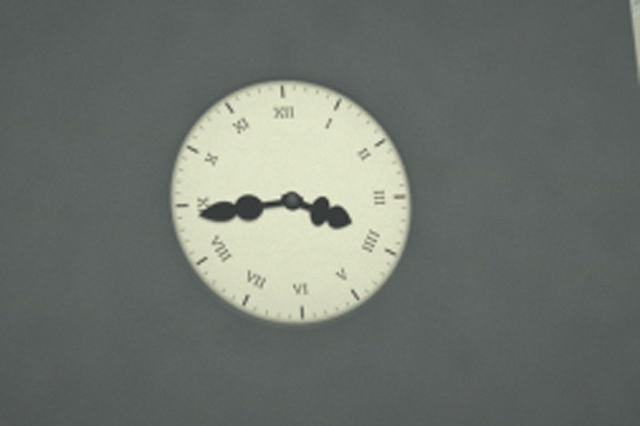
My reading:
{"hour": 3, "minute": 44}
